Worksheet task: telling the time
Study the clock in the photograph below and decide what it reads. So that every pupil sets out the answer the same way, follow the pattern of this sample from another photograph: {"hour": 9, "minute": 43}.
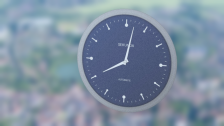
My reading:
{"hour": 8, "minute": 2}
